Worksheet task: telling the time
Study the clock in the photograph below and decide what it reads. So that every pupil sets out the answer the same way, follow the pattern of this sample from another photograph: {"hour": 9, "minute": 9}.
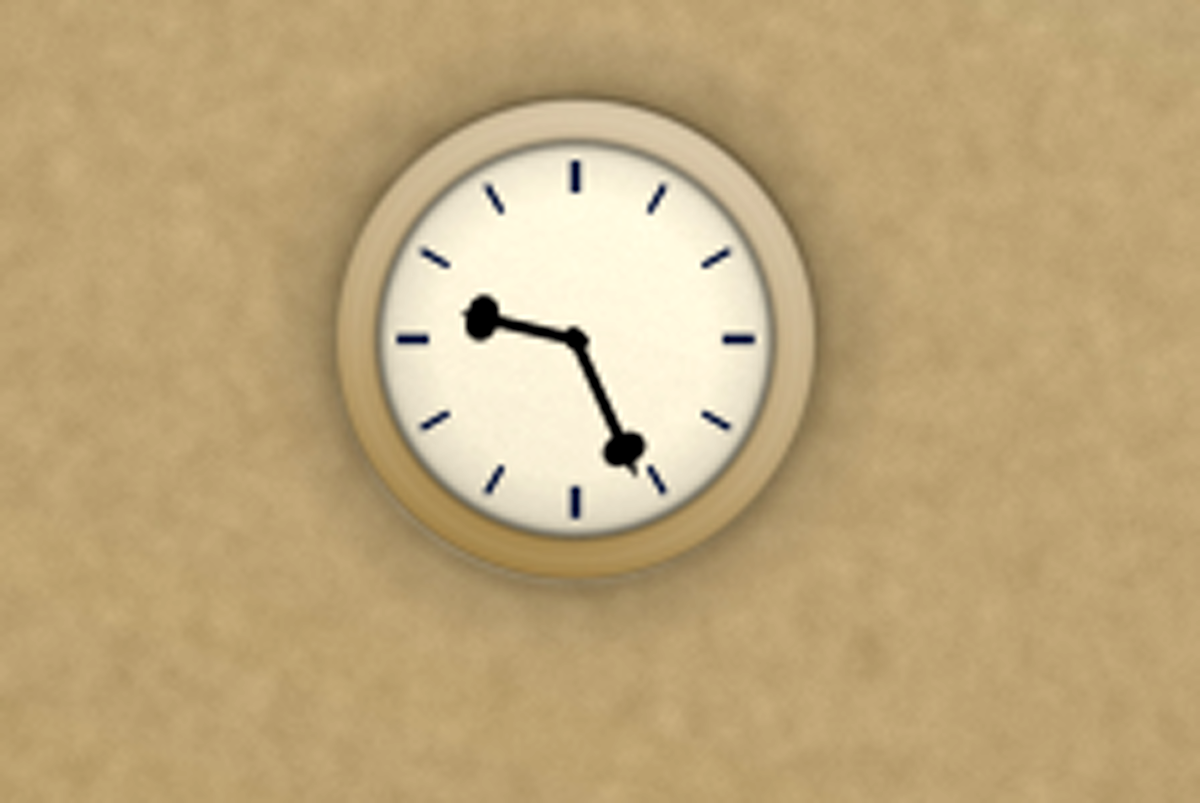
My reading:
{"hour": 9, "minute": 26}
